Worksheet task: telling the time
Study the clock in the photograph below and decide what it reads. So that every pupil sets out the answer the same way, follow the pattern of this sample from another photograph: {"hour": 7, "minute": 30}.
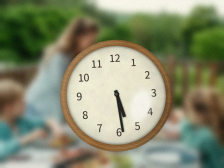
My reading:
{"hour": 5, "minute": 29}
